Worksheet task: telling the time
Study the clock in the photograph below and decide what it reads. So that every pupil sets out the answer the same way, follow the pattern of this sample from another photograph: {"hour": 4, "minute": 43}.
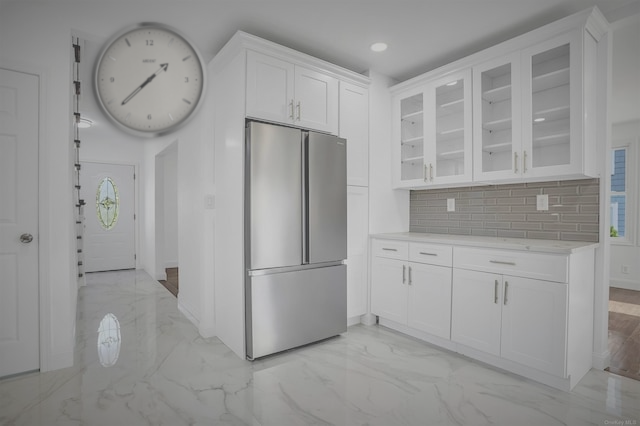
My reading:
{"hour": 1, "minute": 38}
